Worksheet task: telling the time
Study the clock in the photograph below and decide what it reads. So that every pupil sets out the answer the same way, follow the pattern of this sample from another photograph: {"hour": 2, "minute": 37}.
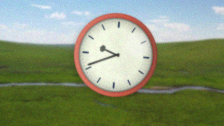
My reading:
{"hour": 9, "minute": 41}
